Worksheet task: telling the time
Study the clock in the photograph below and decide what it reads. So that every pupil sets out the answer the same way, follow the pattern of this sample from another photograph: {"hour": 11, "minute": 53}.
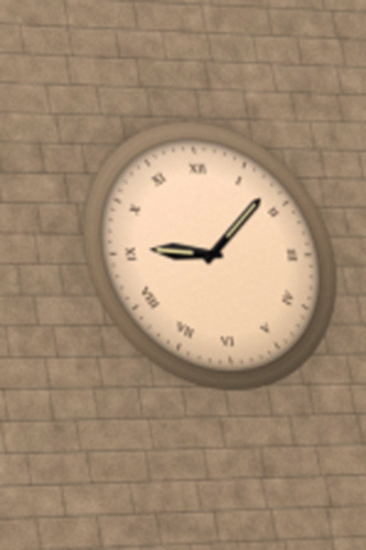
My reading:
{"hour": 9, "minute": 8}
